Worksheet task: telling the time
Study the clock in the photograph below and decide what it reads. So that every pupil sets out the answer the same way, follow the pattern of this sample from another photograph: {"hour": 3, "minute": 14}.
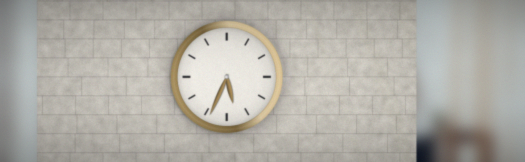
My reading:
{"hour": 5, "minute": 34}
